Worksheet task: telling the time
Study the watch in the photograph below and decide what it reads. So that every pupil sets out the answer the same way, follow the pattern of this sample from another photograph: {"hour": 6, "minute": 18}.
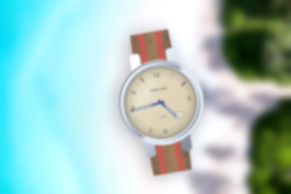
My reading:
{"hour": 4, "minute": 44}
